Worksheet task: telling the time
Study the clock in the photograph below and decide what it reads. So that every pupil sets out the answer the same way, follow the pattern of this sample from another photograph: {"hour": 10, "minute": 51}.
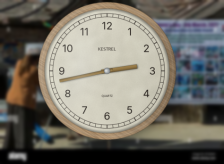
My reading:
{"hour": 2, "minute": 43}
